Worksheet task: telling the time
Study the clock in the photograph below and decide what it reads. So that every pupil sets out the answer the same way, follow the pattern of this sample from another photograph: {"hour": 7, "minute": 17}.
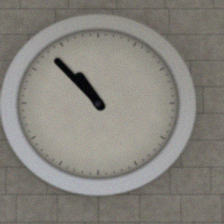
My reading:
{"hour": 10, "minute": 53}
